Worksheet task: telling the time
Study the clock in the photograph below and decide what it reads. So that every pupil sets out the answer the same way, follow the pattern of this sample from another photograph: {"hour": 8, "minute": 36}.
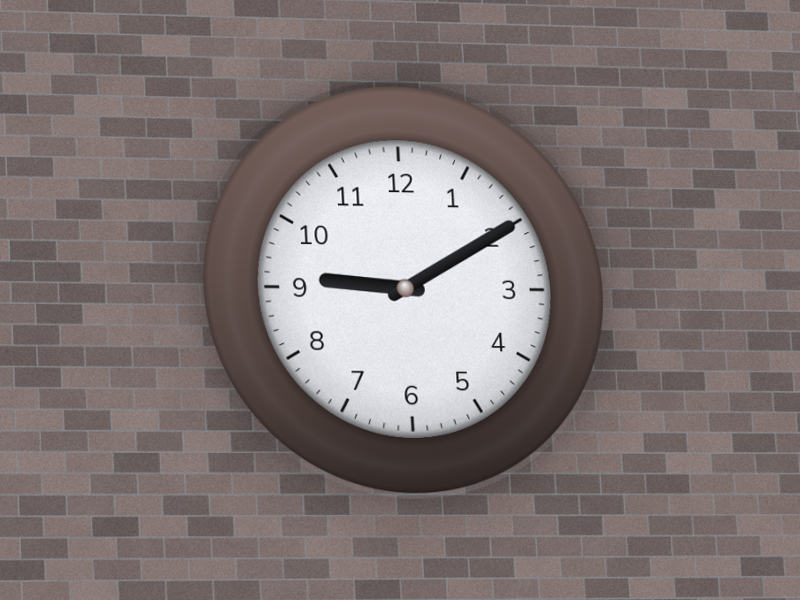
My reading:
{"hour": 9, "minute": 10}
